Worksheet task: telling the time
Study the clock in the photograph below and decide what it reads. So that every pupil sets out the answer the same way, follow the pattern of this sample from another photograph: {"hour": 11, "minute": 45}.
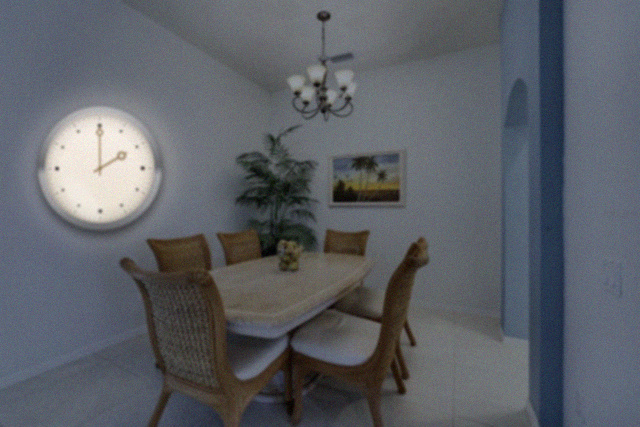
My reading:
{"hour": 2, "minute": 0}
